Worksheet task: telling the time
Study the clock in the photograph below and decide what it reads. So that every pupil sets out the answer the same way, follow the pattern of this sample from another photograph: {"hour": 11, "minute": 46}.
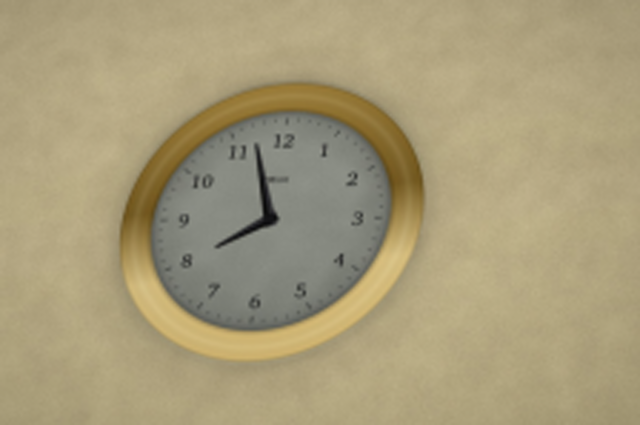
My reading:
{"hour": 7, "minute": 57}
